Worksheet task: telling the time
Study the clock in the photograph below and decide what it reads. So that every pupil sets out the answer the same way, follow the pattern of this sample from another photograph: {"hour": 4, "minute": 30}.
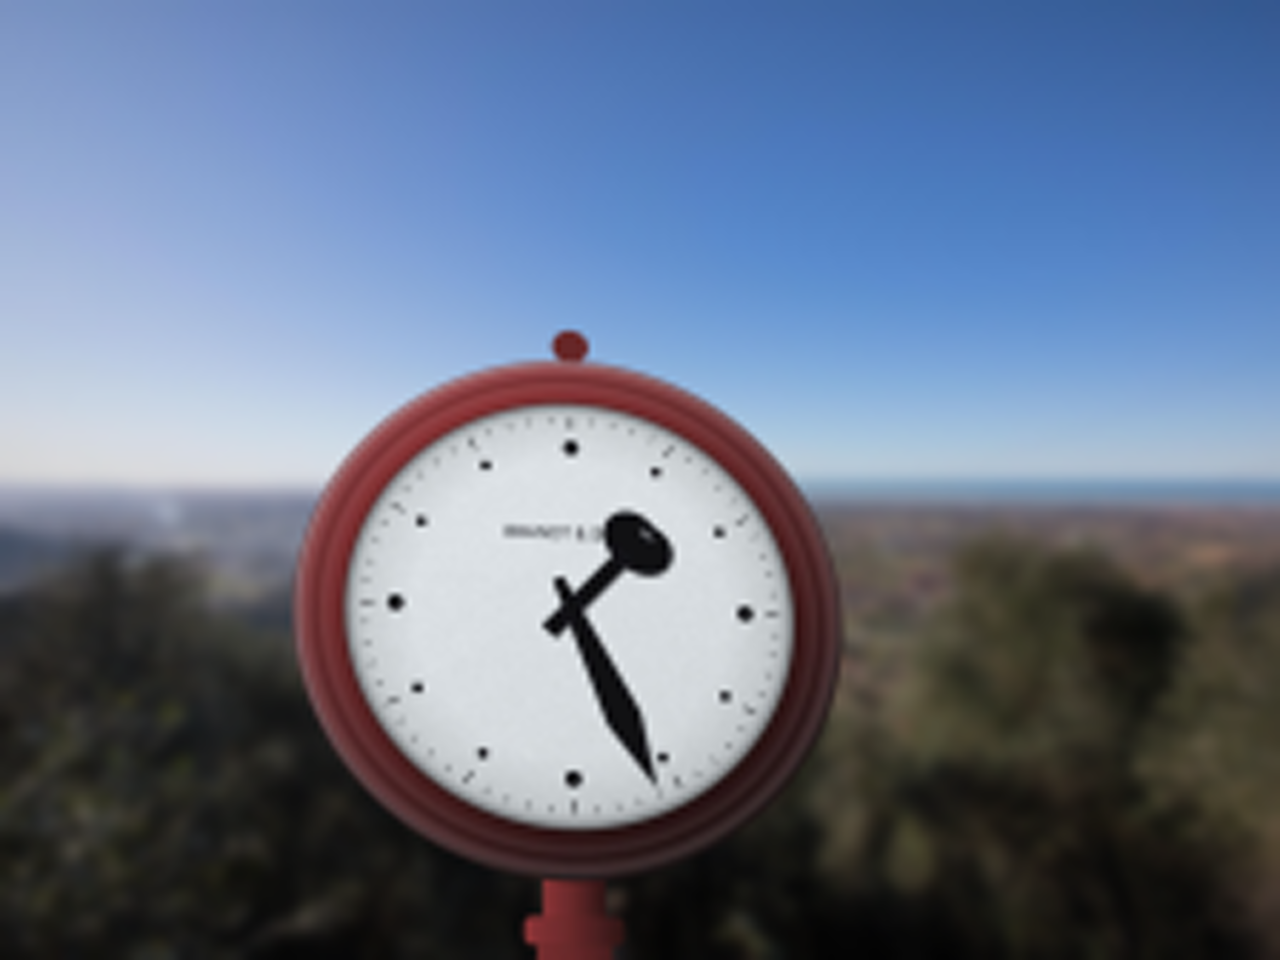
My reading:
{"hour": 1, "minute": 26}
